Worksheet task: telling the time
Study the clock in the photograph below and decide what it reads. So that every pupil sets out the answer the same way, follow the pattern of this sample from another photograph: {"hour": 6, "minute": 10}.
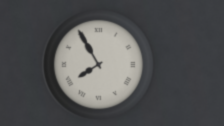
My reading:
{"hour": 7, "minute": 55}
